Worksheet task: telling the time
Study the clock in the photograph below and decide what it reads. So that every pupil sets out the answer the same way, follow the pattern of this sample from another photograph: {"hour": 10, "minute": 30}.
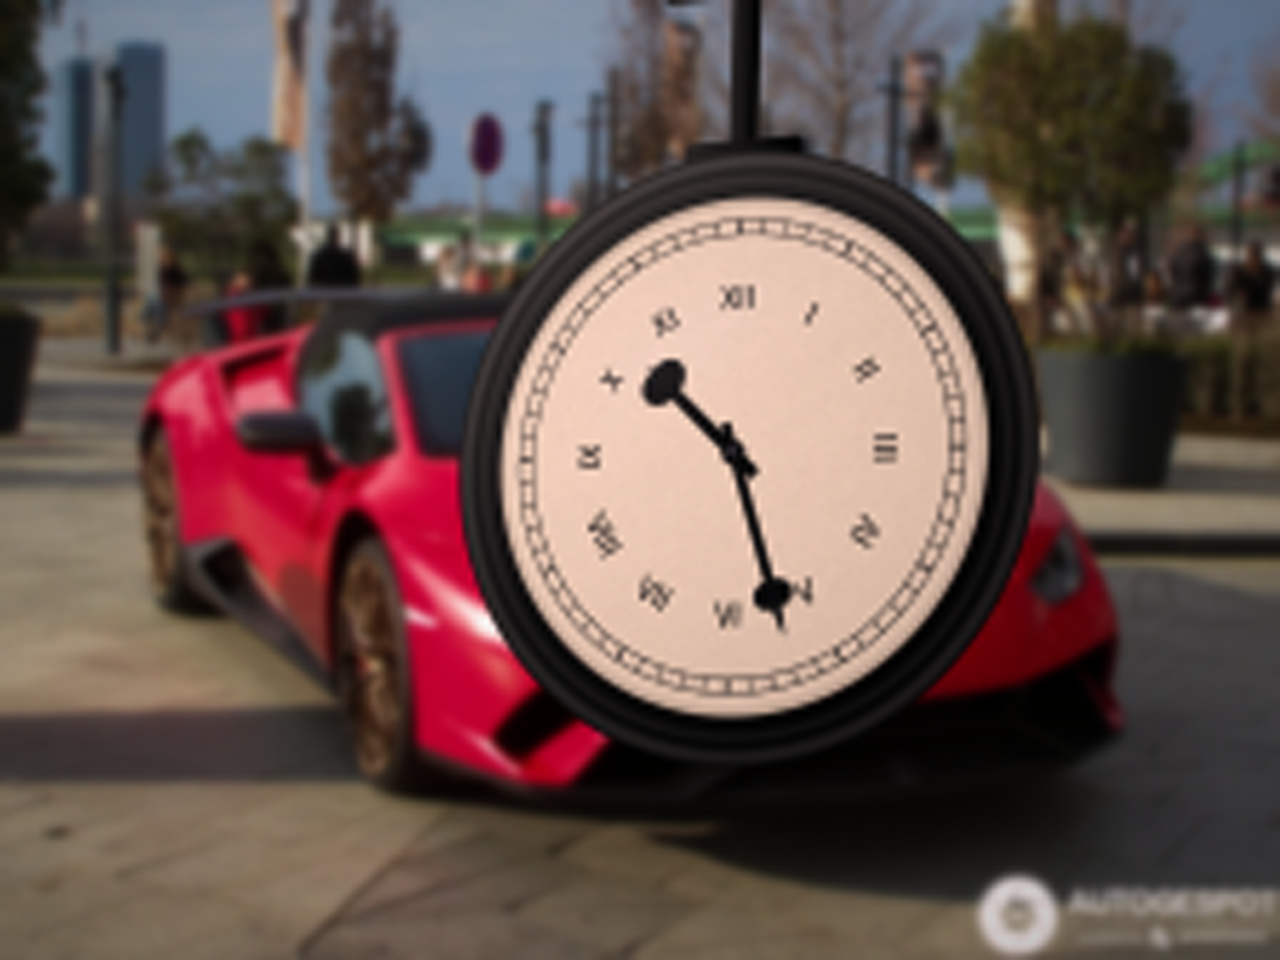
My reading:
{"hour": 10, "minute": 27}
